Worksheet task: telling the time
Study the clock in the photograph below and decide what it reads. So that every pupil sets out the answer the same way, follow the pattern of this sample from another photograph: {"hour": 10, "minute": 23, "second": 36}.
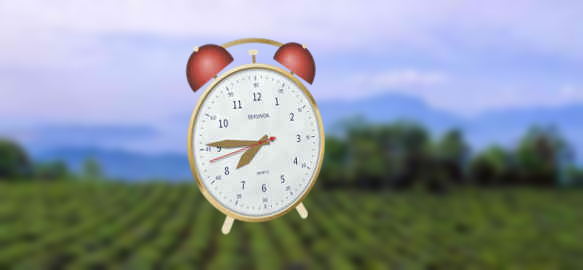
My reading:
{"hour": 7, "minute": 45, "second": 43}
